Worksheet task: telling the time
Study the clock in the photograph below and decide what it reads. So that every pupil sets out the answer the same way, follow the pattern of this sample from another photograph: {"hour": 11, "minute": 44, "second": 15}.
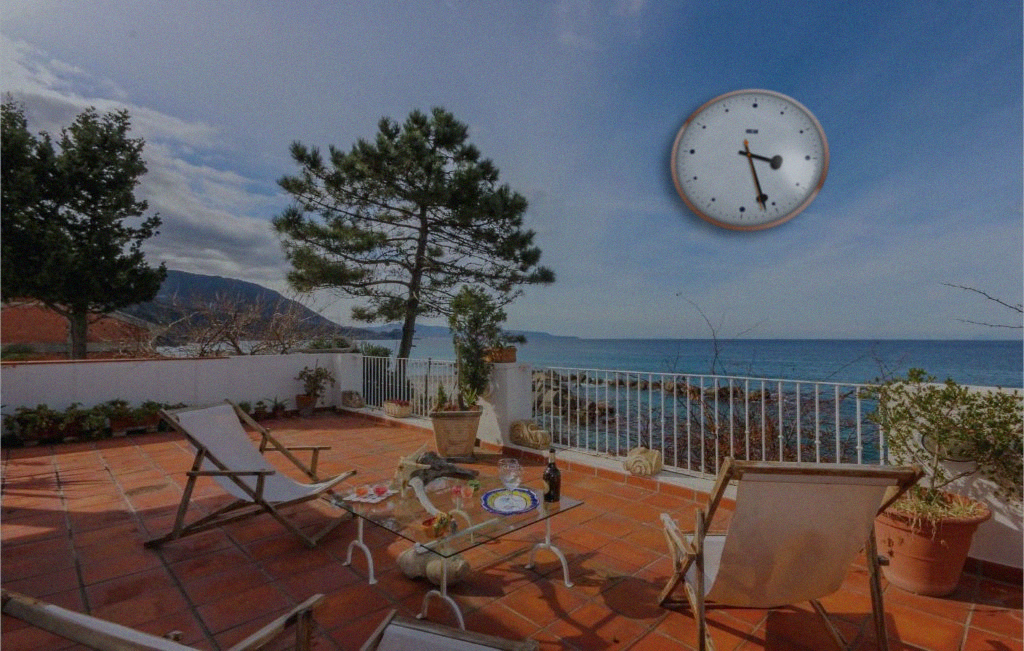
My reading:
{"hour": 3, "minute": 26, "second": 27}
